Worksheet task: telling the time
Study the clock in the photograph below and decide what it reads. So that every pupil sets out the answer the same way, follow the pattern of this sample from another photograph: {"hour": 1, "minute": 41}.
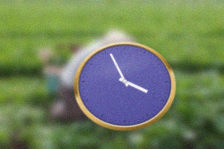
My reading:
{"hour": 3, "minute": 56}
